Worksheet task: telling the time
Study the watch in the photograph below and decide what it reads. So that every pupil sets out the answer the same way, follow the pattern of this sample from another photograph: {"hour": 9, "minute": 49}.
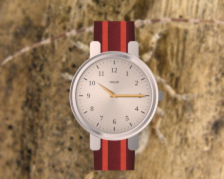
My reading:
{"hour": 10, "minute": 15}
